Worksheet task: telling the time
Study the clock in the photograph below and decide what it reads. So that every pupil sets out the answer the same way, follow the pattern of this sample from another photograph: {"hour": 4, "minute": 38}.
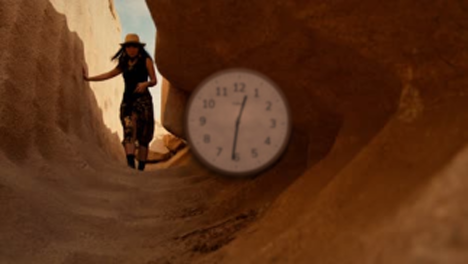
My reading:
{"hour": 12, "minute": 31}
